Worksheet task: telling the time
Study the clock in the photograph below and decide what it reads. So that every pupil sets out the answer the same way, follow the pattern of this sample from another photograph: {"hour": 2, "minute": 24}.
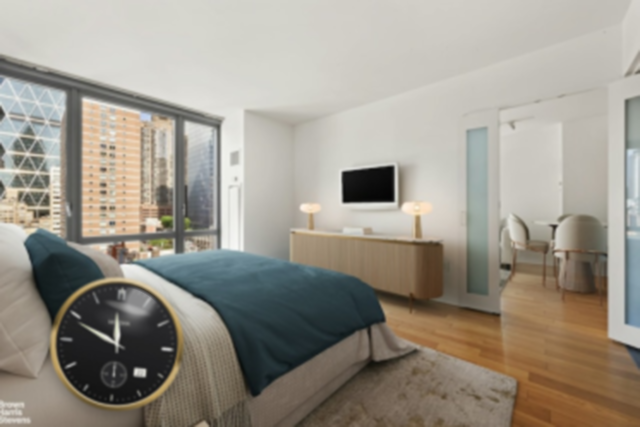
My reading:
{"hour": 11, "minute": 49}
